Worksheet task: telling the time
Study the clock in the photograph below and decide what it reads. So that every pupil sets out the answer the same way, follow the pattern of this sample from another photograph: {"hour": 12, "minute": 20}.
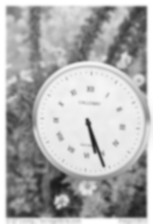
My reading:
{"hour": 5, "minute": 26}
